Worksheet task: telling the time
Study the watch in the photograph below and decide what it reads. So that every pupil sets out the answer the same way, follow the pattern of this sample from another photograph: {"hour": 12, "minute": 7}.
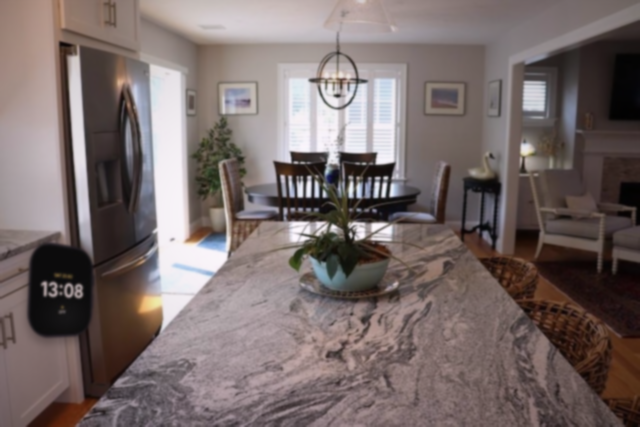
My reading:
{"hour": 13, "minute": 8}
